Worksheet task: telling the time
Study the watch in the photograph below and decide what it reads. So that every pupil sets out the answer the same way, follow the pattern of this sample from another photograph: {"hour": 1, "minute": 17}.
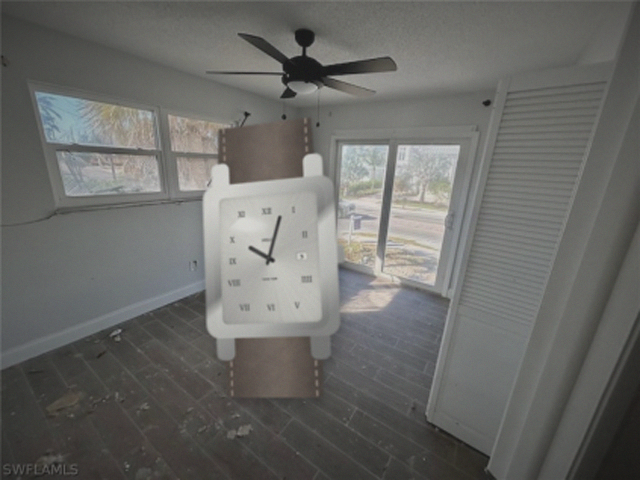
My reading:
{"hour": 10, "minute": 3}
